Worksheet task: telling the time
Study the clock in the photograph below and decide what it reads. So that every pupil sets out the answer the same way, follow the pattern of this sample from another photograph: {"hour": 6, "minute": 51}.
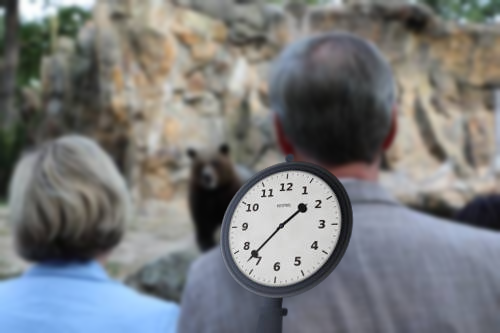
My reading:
{"hour": 1, "minute": 37}
